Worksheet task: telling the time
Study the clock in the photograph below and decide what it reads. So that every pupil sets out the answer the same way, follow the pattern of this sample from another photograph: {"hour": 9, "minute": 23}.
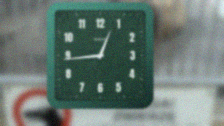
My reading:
{"hour": 12, "minute": 44}
